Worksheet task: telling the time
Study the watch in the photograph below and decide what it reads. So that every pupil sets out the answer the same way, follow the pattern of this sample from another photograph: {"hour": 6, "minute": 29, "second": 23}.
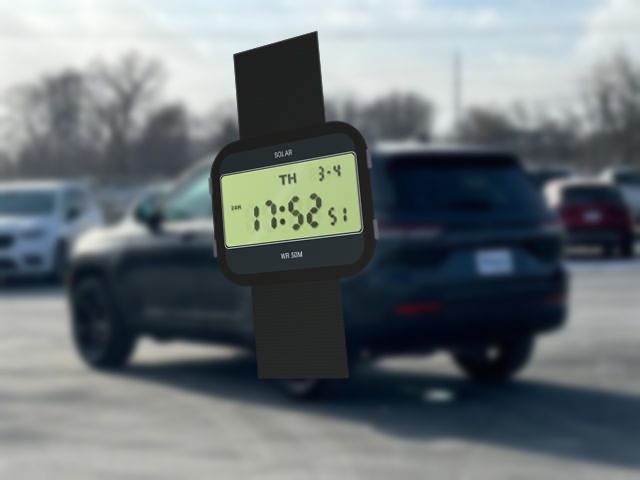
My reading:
{"hour": 17, "minute": 52, "second": 51}
